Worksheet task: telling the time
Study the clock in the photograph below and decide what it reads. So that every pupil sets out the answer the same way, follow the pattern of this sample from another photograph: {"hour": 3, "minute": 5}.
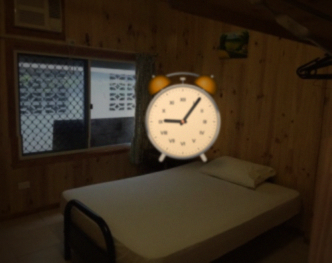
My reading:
{"hour": 9, "minute": 6}
